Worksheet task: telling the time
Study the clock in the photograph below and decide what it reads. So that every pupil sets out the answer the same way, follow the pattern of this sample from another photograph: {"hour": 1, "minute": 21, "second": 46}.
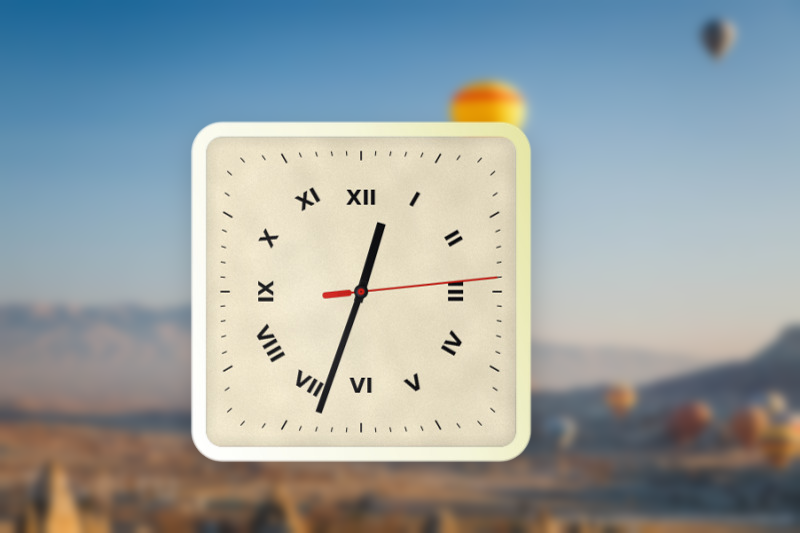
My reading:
{"hour": 12, "minute": 33, "second": 14}
